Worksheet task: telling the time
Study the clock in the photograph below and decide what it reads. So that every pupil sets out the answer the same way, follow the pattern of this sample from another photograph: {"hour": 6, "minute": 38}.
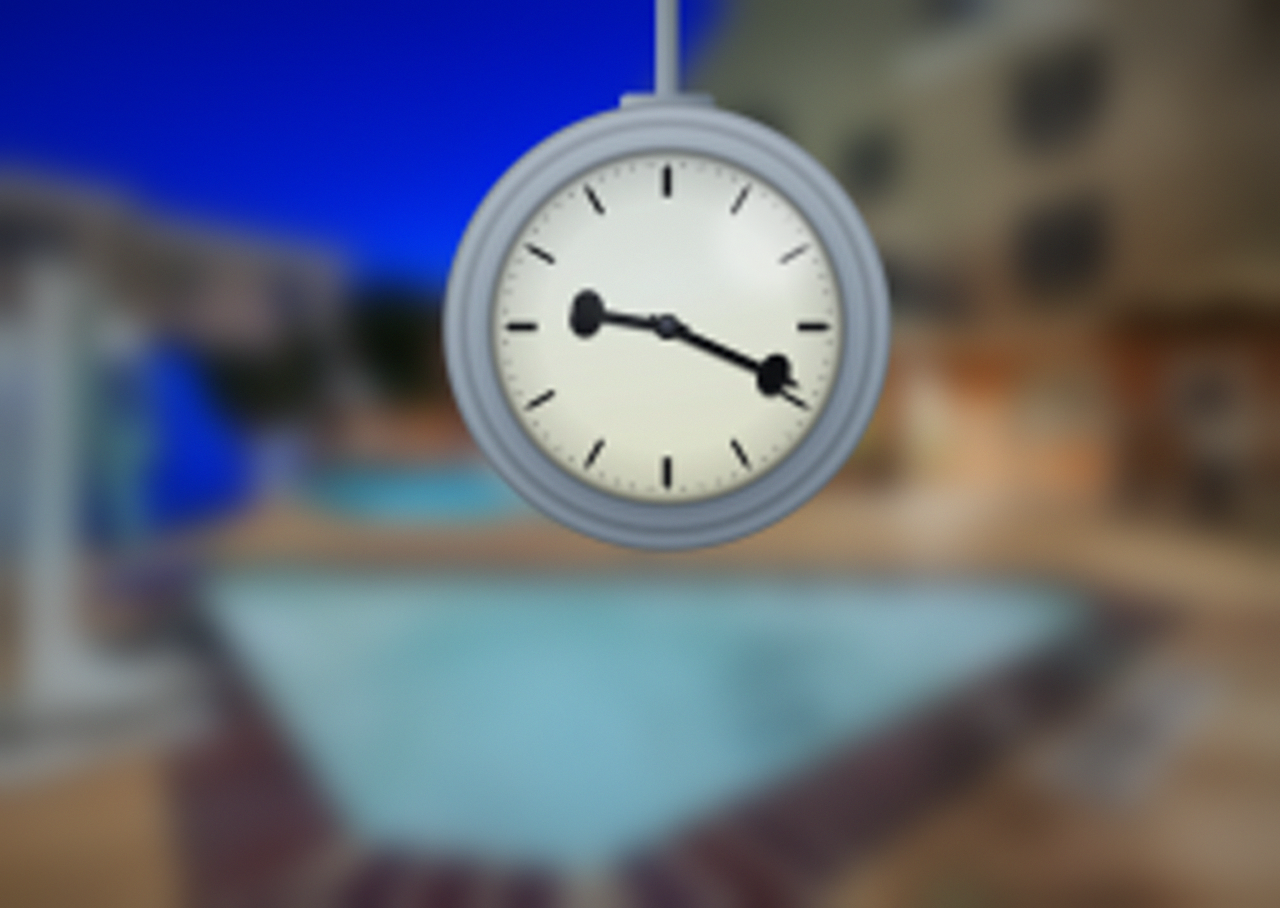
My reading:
{"hour": 9, "minute": 19}
